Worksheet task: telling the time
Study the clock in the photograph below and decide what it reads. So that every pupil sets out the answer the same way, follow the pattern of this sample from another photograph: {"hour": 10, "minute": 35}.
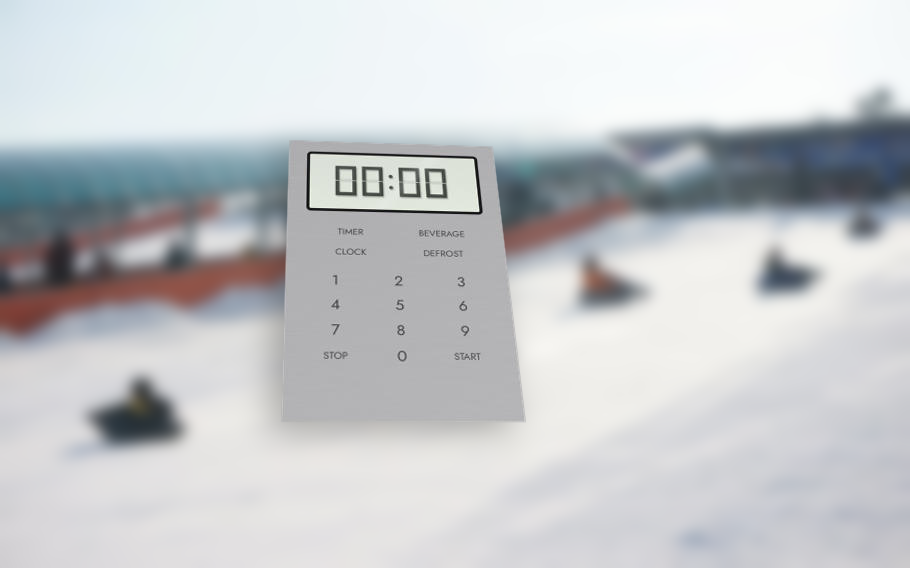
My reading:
{"hour": 0, "minute": 0}
